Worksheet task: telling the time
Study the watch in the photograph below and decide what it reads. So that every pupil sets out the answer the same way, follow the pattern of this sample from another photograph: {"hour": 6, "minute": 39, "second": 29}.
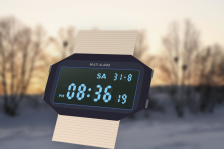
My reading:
{"hour": 8, "minute": 36, "second": 19}
